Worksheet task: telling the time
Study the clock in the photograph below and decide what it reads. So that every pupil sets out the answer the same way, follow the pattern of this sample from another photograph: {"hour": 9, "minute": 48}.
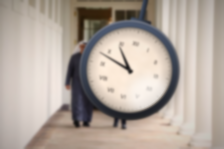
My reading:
{"hour": 10, "minute": 48}
